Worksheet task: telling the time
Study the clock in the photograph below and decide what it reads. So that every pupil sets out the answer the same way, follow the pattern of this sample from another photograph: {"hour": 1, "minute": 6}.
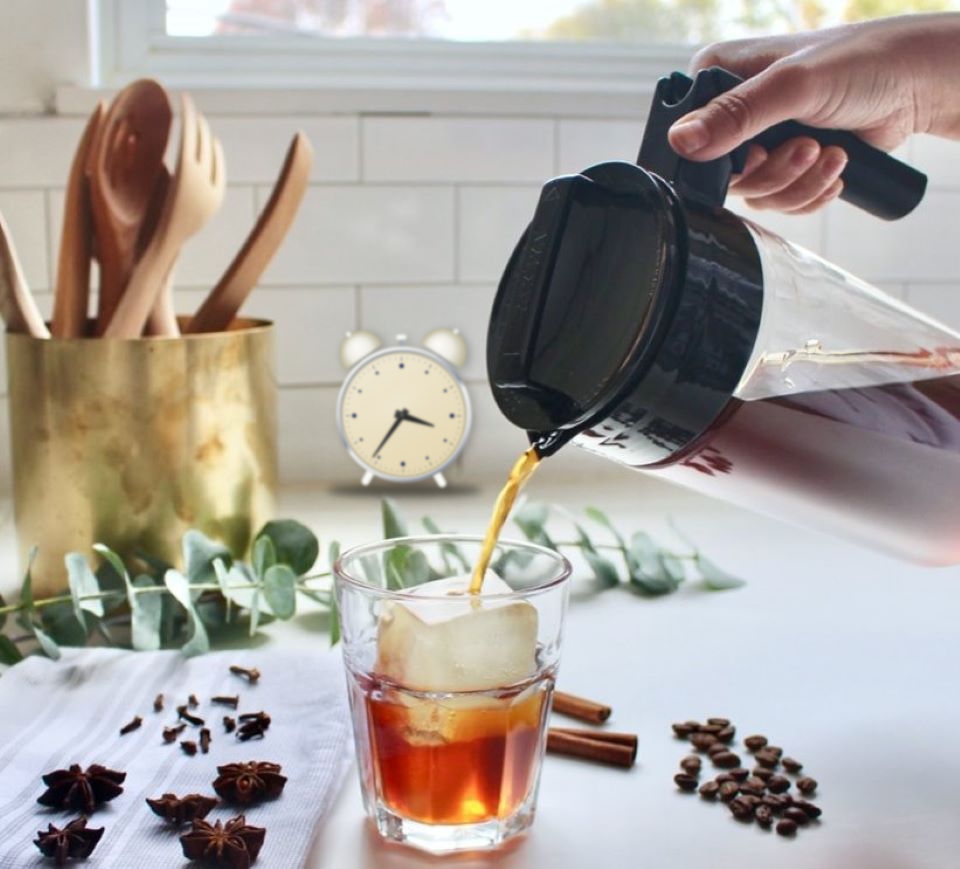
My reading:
{"hour": 3, "minute": 36}
